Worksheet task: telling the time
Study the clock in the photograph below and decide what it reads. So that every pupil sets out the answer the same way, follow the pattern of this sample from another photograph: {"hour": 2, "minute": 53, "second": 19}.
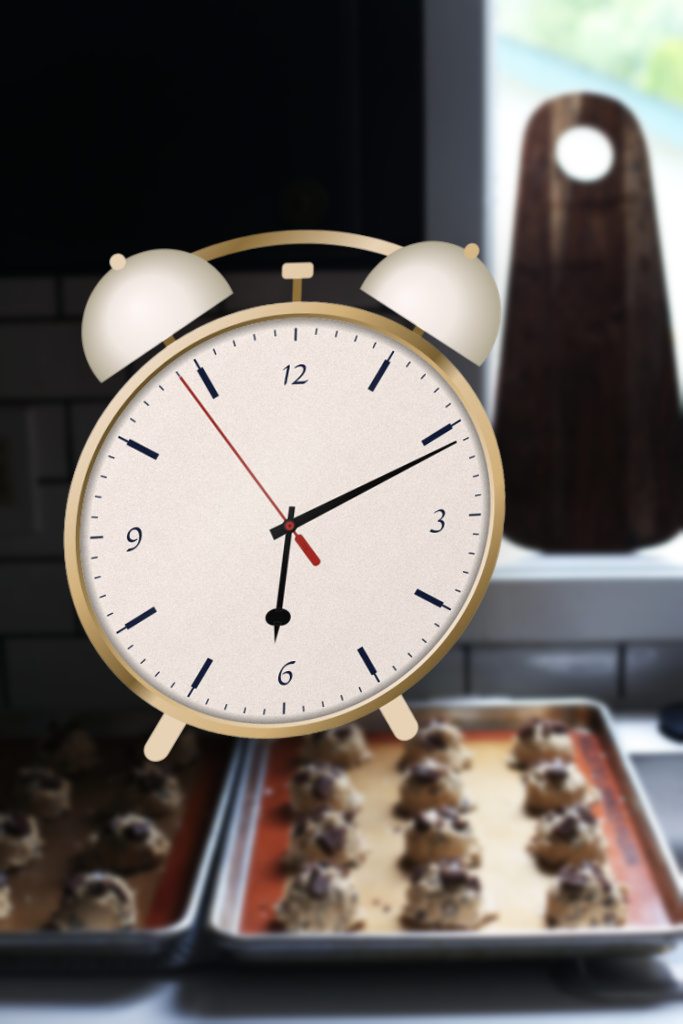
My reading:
{"hour": 6, "minute": 10, "second": 54}
